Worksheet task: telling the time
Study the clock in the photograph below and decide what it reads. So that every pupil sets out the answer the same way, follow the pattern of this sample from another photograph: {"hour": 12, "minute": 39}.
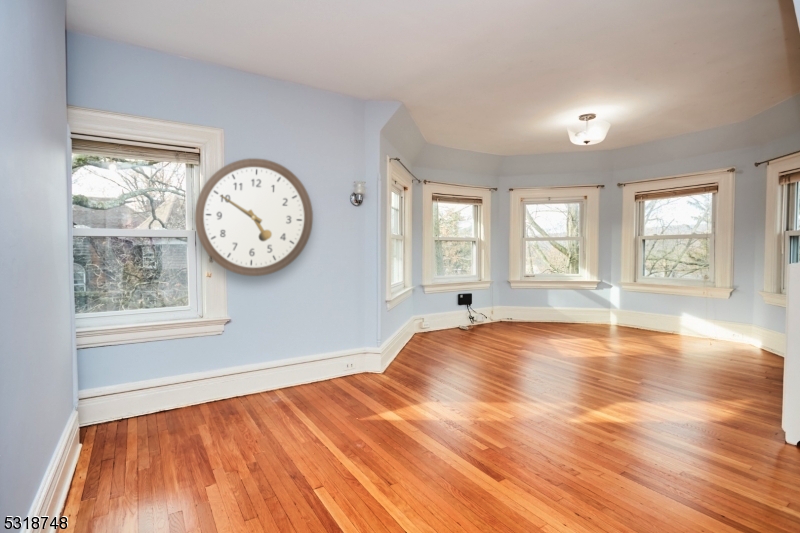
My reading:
{"hour": 4, "minute": 50}
